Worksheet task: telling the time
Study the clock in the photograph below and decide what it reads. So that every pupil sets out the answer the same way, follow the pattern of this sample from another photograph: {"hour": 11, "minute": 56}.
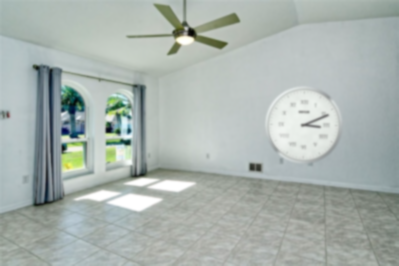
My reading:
{"hour": 3, "minute": 11}
